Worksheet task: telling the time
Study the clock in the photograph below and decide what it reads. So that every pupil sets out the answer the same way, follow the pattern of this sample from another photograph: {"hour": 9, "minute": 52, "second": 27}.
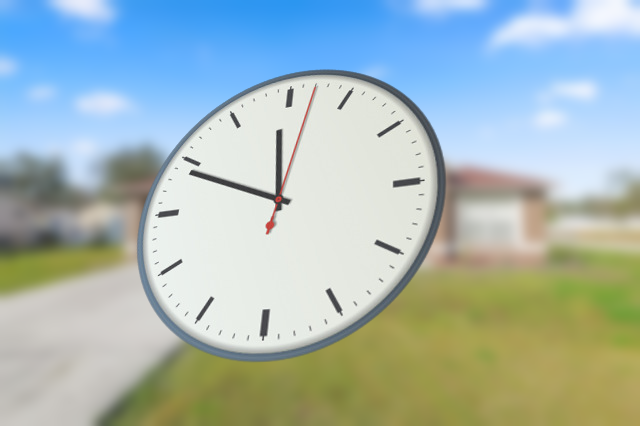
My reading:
{"hour": 11, "minute": 49, "second": 2}
